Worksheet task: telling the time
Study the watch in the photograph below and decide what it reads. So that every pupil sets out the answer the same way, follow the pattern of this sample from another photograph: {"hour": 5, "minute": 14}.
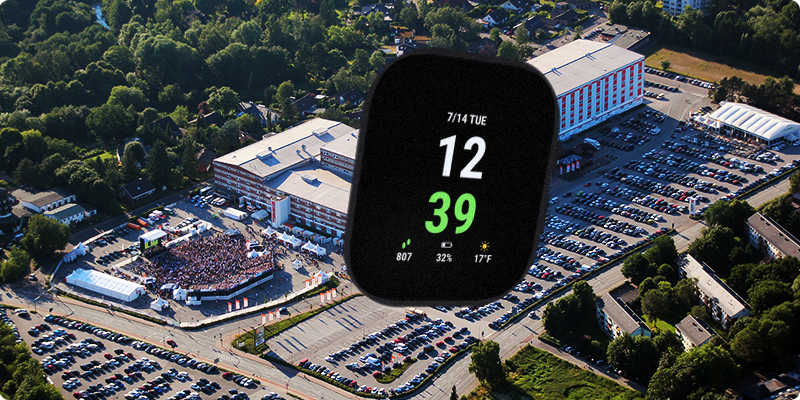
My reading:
{"hour": 12, "minute": 39}
